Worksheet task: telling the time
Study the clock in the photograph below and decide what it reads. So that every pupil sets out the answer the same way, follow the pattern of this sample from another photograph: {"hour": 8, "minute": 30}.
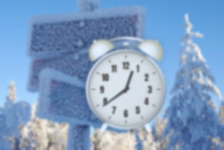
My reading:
{"hour": 12, "minute": 39}
